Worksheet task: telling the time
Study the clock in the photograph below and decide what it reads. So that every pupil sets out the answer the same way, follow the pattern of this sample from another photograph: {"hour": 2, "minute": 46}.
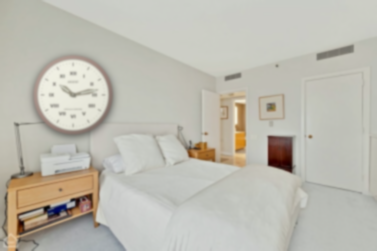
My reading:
{"hour": 10, "minute": 13}
